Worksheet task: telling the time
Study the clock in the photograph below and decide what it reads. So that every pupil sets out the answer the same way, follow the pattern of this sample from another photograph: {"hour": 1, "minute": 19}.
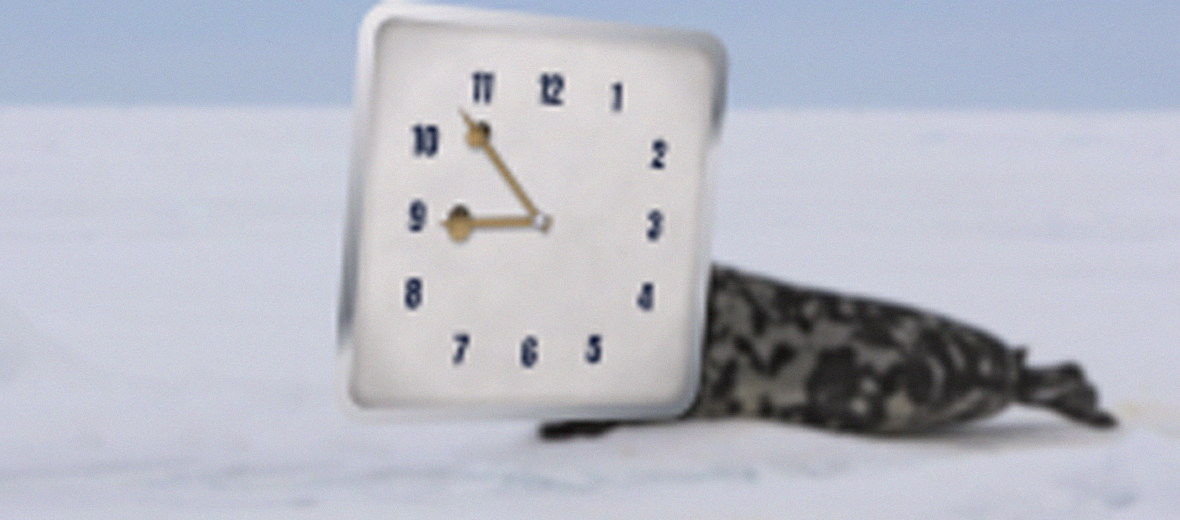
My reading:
{"hour": 8, "minute": 53}
